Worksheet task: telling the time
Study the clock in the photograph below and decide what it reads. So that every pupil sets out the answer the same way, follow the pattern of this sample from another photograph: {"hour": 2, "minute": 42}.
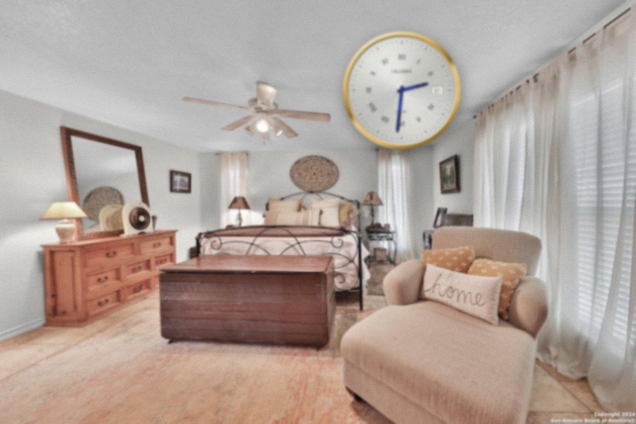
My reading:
{"hour": 2, "minute": 31}
